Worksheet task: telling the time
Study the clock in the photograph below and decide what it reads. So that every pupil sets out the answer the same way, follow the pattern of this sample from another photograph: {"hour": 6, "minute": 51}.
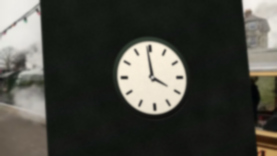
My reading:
{"hour": 3, "minute": 59}
